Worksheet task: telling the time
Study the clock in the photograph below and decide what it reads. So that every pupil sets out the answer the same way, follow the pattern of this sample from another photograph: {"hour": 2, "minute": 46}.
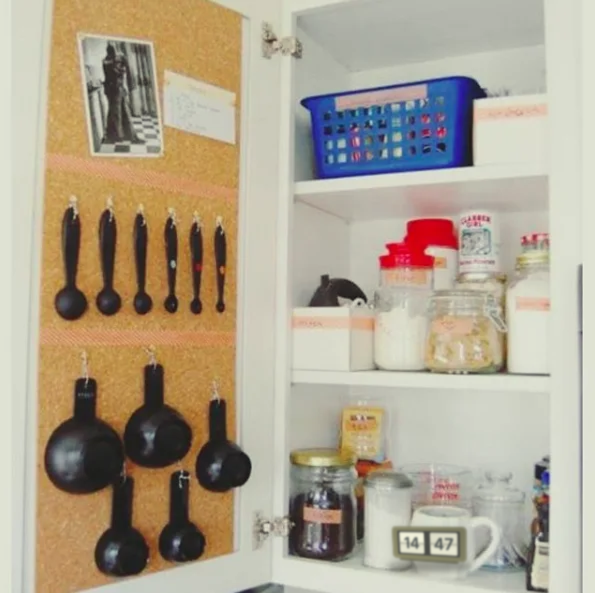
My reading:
{"hour": 14, "minute": 47}
